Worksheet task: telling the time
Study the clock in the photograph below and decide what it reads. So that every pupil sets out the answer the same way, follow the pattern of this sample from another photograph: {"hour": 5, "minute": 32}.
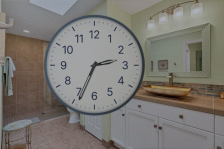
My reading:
{"hour": 2, "minute": 34}
